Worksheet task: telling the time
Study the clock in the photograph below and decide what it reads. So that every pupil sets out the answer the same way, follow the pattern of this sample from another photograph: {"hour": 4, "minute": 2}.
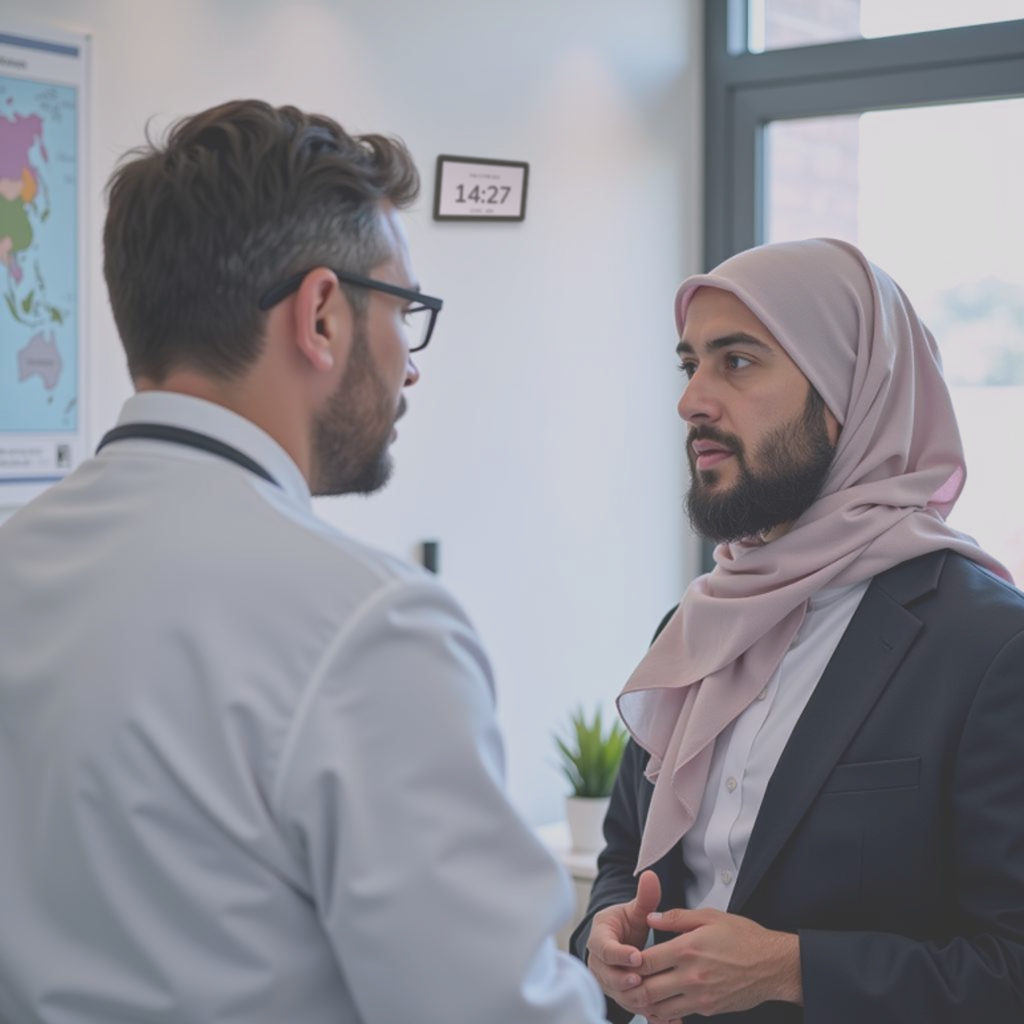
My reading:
{"hour": 14, "minute": 27}
